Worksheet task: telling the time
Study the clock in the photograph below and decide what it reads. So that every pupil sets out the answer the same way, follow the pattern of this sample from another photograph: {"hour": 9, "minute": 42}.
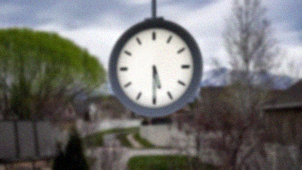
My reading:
{"hour": 5, "minute": 30}
